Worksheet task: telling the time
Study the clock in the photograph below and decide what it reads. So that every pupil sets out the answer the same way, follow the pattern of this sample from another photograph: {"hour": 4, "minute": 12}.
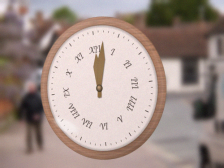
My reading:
{"hour": 12, "minute": 2}
